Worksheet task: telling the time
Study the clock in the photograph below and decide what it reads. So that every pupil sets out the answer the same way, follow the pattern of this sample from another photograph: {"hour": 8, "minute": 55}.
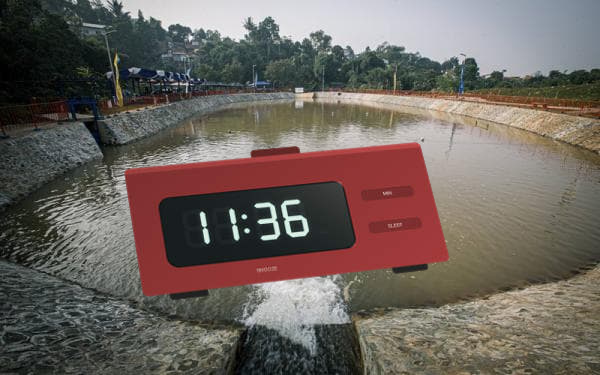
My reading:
{"hour": 11, "minute": 36}
